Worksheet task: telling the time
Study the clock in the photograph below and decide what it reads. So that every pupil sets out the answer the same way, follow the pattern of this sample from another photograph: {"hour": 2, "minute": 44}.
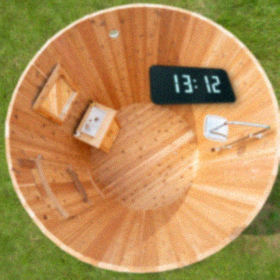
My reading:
{"hour": 13, "minute": 12}
